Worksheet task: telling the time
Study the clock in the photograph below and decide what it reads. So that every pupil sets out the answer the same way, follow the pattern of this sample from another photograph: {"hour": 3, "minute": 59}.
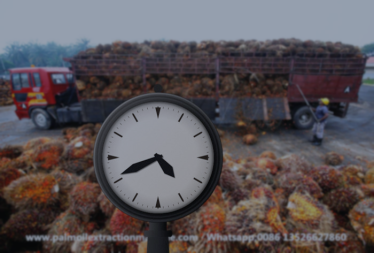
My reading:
{"hour": 4, "minute": 41}
